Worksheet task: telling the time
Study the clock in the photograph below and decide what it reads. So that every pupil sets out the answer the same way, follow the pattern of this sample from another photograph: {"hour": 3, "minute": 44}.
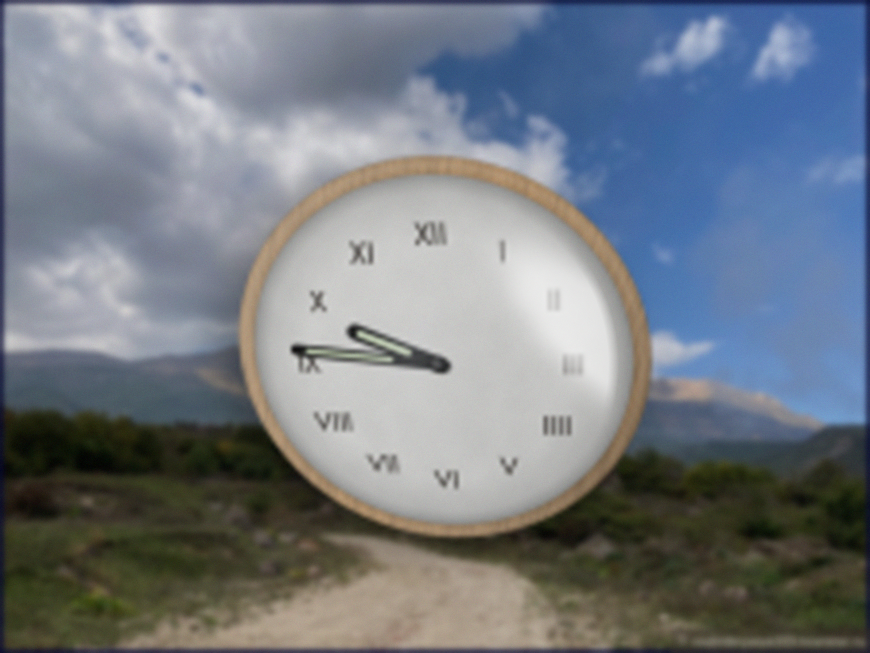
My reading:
{"hour": 9, "minute": 46}
